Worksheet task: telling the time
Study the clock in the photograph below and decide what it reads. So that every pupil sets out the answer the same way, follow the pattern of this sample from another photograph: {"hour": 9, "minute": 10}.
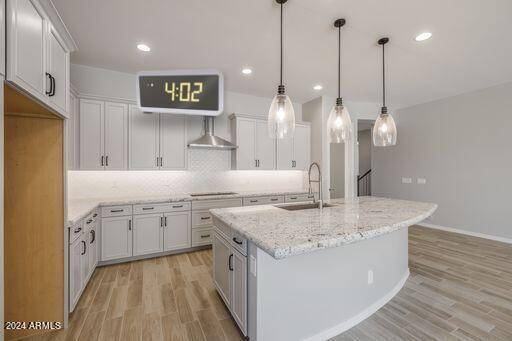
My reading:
{"hour": 4, "minute": 2}
